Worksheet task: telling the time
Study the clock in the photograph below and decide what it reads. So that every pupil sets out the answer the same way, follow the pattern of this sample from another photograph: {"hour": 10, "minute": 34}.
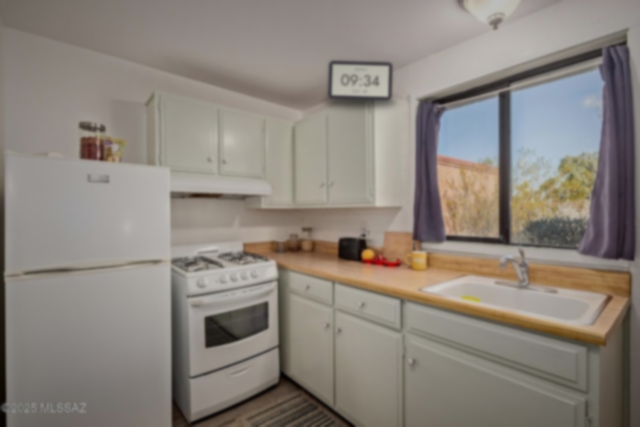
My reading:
{"hour": 9, "minute": 34}
